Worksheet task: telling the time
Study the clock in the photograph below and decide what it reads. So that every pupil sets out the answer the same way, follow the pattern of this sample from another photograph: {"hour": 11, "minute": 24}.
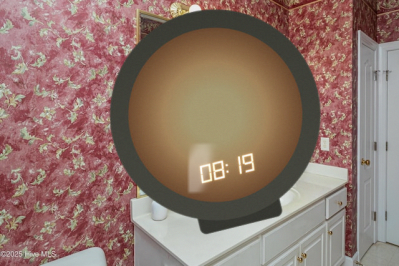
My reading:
{"hour": 8, "minute": 19}
